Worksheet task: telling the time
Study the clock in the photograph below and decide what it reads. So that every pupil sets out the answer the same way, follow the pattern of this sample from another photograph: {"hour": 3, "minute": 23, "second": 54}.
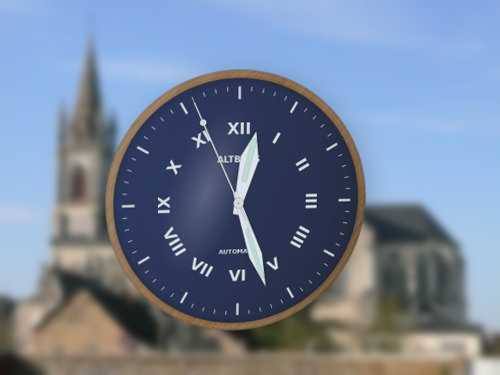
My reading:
{"hour": 12, "minute": 26, "second": 56}
